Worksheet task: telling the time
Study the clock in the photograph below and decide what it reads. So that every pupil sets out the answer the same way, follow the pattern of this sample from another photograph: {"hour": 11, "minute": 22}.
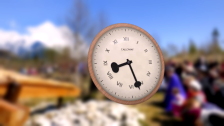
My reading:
{"hour": 8, "minute": 27}
